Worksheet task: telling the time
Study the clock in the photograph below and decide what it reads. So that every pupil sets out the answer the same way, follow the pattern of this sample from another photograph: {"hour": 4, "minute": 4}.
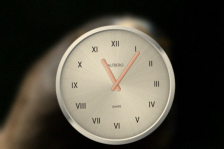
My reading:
{"hour": 11, "minute": 6}
